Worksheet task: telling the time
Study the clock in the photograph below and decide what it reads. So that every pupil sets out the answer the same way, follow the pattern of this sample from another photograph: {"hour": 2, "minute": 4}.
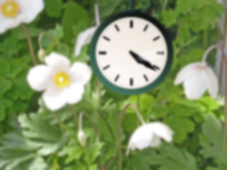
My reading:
{"hour": 4, "minute": 21}
